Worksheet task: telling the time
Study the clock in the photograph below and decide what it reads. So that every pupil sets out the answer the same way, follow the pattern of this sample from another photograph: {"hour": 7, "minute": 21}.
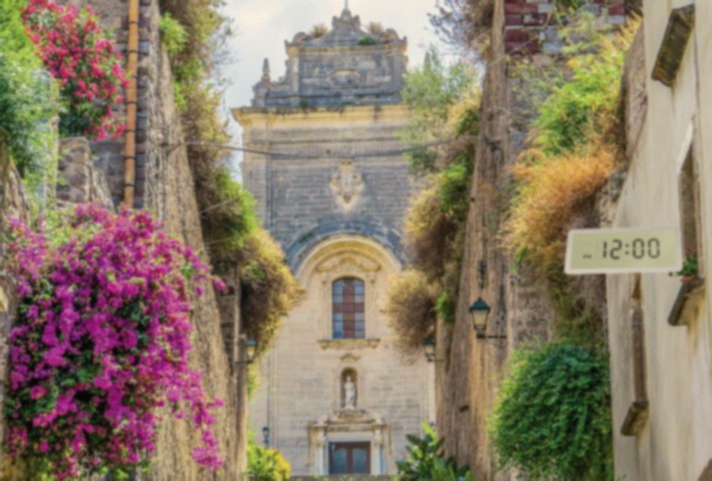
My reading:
{"hour": 12, "minute": 0}
